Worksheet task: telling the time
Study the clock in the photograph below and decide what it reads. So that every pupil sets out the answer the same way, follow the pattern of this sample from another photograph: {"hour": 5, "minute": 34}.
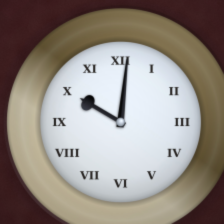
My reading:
{"hour": 10, "minute": 1}
